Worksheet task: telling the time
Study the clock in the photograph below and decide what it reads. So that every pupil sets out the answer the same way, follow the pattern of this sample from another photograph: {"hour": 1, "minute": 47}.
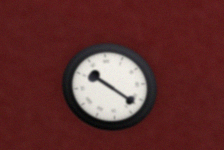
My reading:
{"hour": 10, "minute": 22}
